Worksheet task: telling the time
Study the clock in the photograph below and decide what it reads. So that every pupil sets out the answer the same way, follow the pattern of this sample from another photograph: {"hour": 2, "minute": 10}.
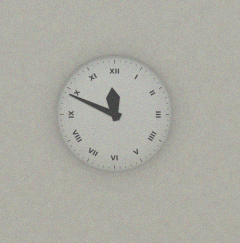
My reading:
{"hour": 11, "minute": 49}
